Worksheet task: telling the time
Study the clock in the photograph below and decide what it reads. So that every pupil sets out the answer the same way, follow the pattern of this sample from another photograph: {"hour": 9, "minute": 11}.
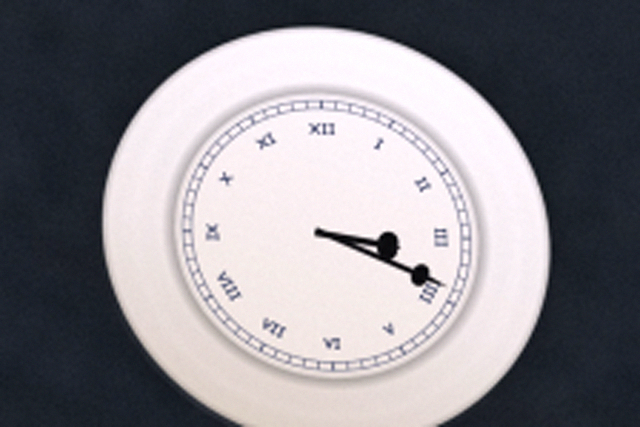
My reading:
{"hour": 3, "minute": 19}
